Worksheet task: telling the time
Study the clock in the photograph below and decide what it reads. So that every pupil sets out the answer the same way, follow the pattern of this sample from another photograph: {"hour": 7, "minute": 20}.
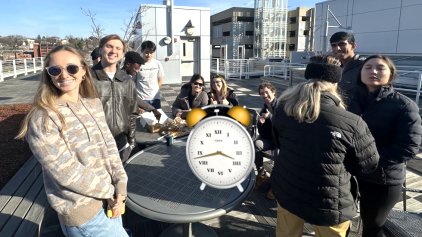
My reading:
{"hour": 3, "minute": 43}
